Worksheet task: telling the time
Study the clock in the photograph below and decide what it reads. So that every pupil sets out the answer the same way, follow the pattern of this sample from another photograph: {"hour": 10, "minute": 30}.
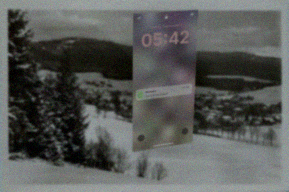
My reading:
{"hour": 5, "minute": 42}
